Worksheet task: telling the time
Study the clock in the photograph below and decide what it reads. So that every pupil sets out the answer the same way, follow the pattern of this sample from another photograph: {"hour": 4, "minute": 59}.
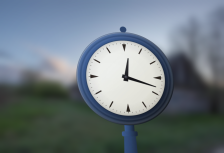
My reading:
{"hour": 12, "minute": 18}
